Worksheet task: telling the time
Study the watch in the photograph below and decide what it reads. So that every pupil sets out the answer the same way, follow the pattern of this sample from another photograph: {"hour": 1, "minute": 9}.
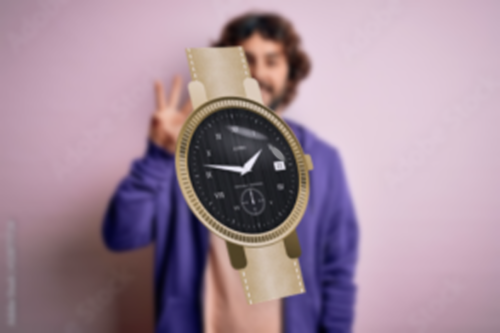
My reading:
{"hour": 1, "minute": 47}
